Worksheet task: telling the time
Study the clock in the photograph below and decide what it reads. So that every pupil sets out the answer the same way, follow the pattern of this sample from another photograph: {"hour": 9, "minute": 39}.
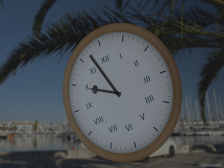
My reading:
{"hour": 9, "minute": 57}
